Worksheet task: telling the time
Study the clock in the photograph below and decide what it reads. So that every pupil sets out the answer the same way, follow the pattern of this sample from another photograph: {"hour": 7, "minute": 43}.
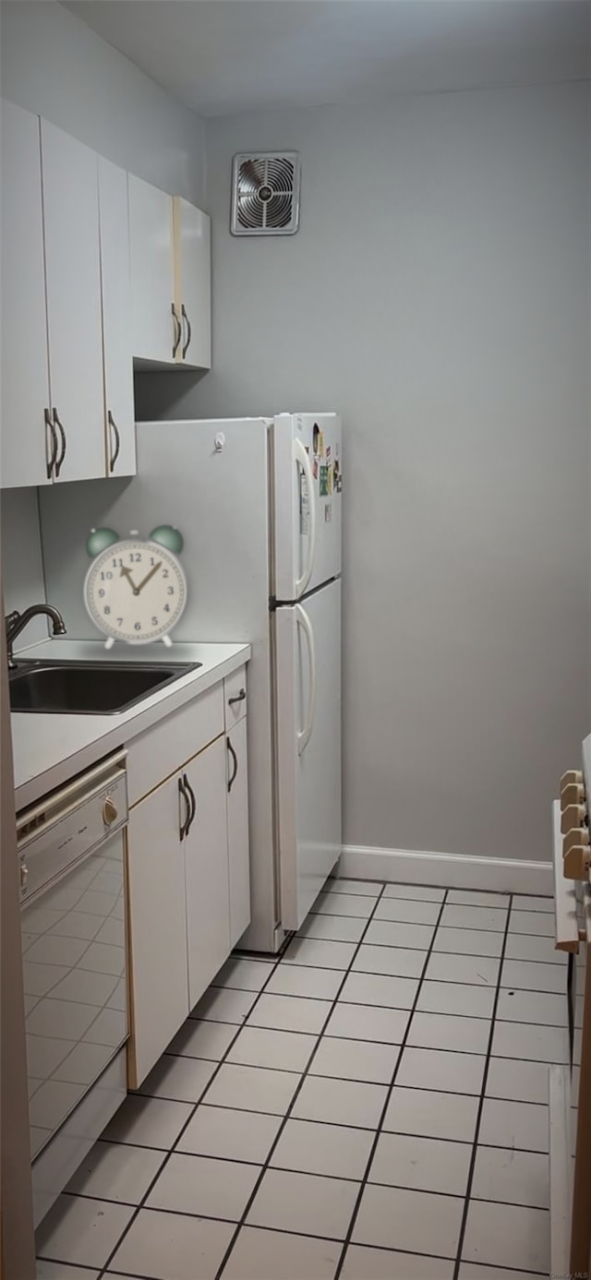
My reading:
{"hour": 11, "minute": 7}
